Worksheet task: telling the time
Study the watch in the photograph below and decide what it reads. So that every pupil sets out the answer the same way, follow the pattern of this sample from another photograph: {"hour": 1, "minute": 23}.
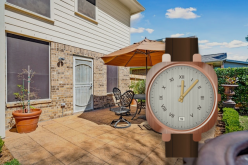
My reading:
{"hour": 12, "minute": 7}
